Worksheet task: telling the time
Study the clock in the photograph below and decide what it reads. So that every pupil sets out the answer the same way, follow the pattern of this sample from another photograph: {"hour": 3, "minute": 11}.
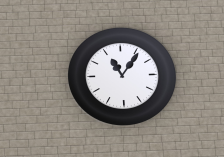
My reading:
{"hour": 11, "minute": 6}
